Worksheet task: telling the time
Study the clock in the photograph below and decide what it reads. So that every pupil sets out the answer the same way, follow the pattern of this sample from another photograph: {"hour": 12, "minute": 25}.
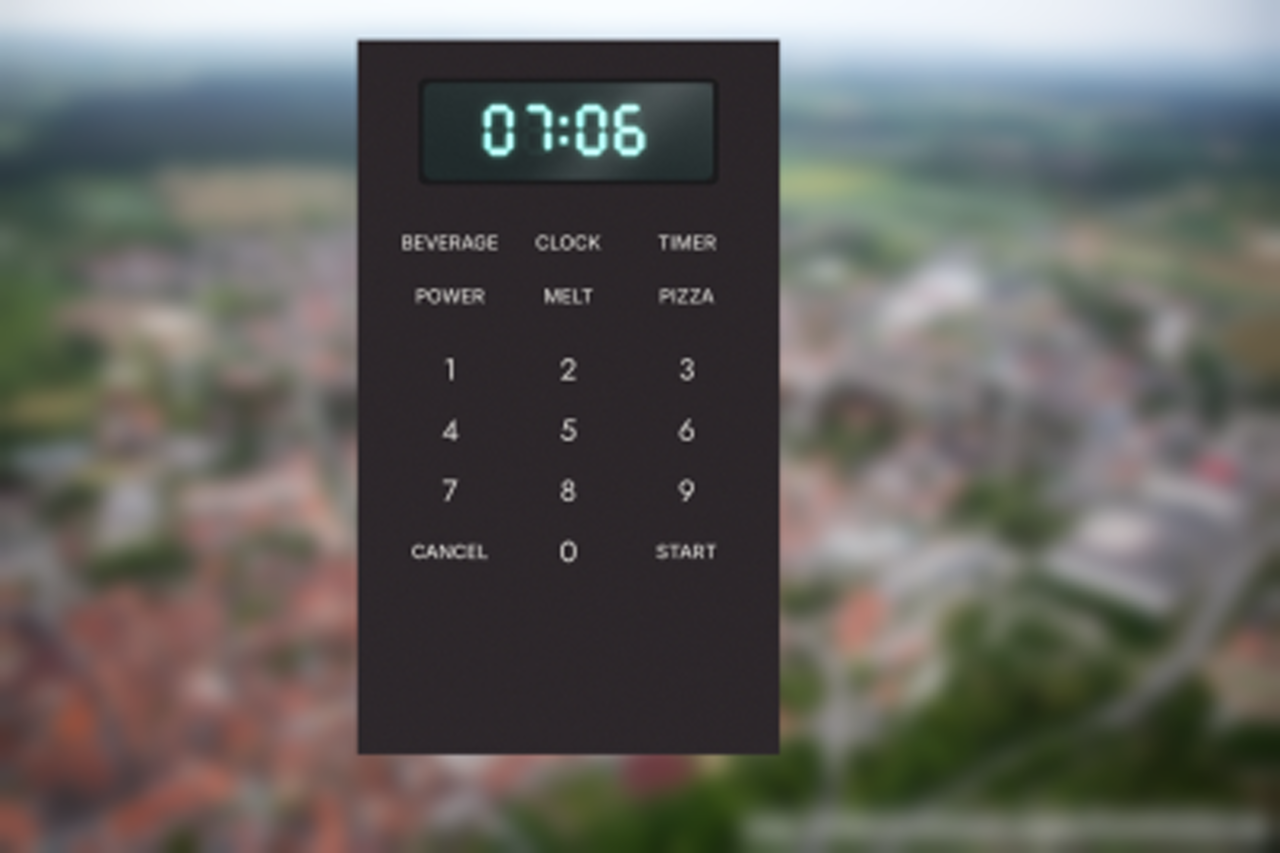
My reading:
{"hour": 7, "minute": 6}
